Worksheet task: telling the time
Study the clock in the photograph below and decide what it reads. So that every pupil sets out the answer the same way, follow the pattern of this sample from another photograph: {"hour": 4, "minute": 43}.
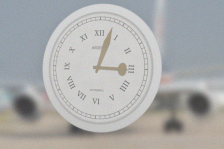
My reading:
{"hour": 3, "minute": 3}
